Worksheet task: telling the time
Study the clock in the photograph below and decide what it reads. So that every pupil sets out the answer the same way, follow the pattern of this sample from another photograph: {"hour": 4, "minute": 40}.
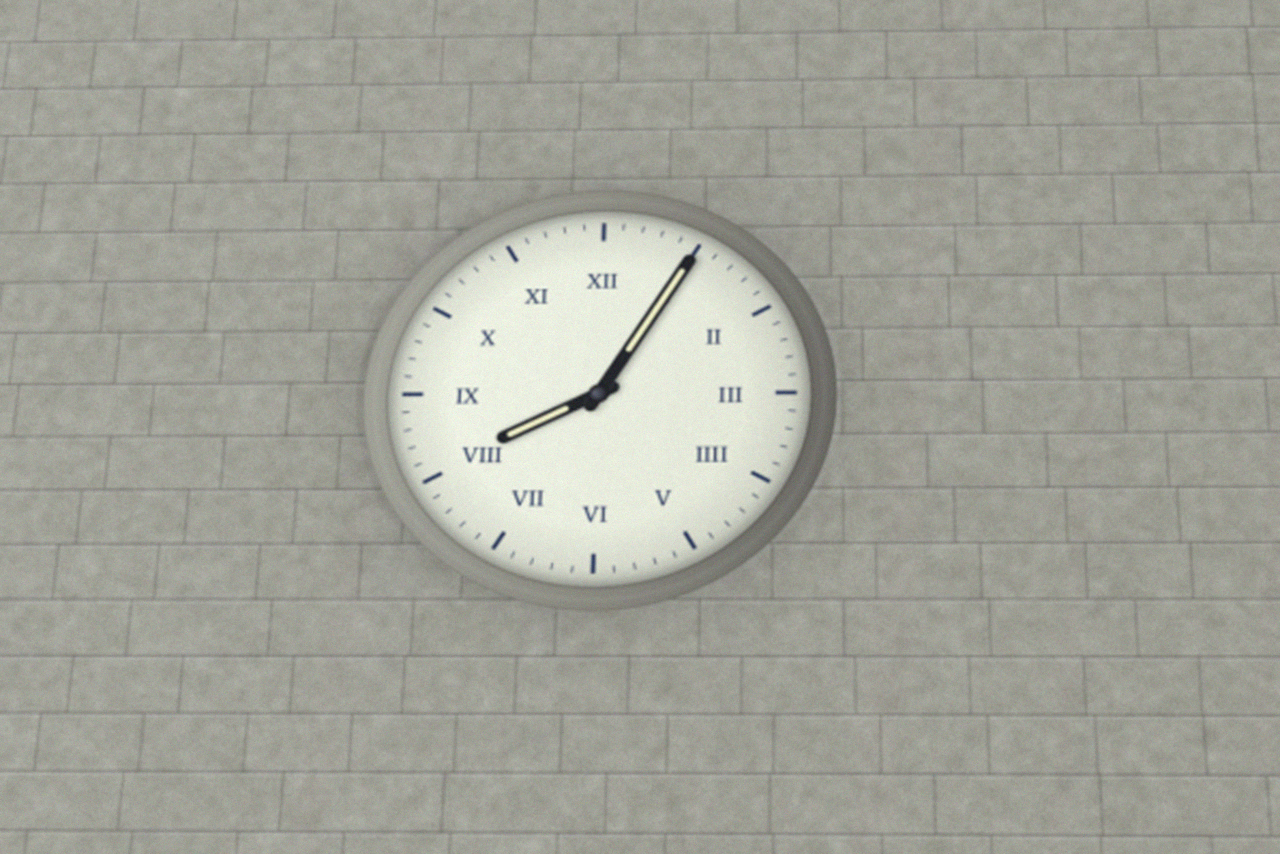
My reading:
{"hour": 8, "minute": 5}
